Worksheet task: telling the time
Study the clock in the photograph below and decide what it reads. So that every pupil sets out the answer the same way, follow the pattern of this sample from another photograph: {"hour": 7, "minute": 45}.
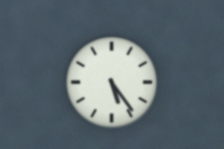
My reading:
{"hour": 5, "minute": 24}
